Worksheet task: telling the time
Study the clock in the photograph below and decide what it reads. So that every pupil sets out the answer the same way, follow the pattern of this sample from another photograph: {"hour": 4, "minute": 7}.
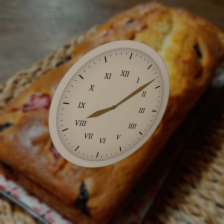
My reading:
{"hour": 8, "minute": 8}
